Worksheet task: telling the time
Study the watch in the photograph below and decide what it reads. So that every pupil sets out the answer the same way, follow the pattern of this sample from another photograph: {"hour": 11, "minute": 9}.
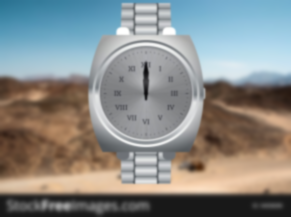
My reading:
{"hour": 12, "minute": 0}
